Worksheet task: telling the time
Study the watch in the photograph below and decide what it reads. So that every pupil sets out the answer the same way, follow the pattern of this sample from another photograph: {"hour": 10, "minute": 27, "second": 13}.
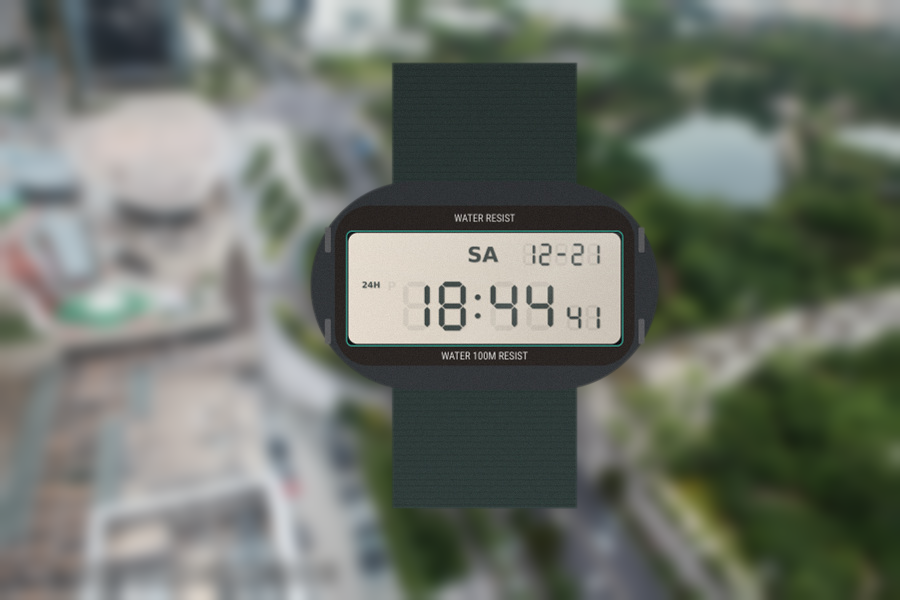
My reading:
{"hour": 18, "minute": 44, "second": 41}
